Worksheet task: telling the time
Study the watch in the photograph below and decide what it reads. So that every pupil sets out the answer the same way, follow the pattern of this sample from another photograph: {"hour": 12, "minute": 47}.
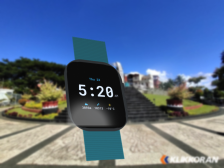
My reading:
{"hour": 5, "minute": 20}
